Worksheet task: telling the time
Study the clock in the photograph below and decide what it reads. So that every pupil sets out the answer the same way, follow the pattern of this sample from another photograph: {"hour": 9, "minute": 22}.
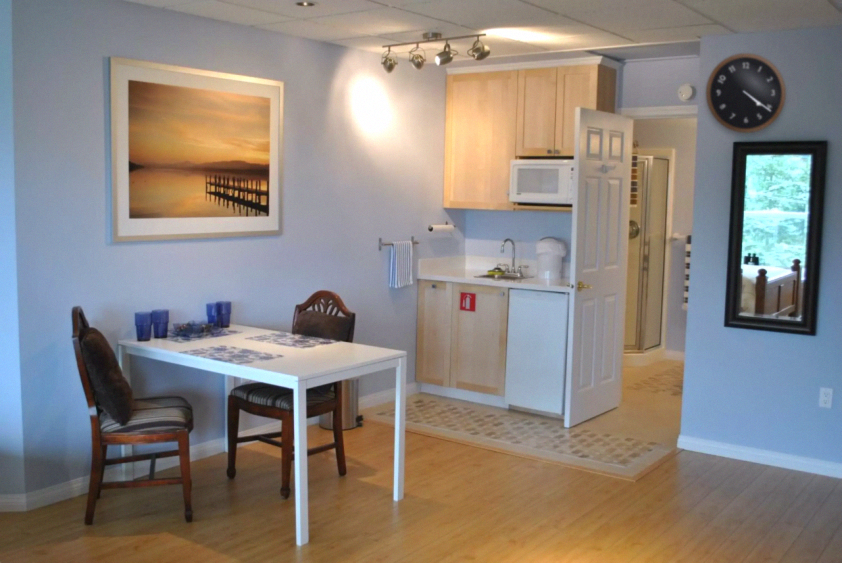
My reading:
{"hour": 4, "minute": 21}
